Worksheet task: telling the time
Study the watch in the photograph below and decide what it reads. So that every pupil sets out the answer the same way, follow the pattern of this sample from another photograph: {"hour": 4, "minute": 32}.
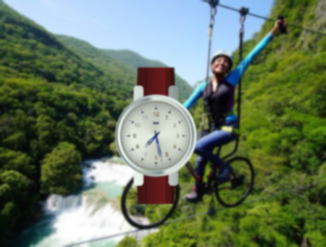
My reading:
{"hour": 7, "minute": 28}
